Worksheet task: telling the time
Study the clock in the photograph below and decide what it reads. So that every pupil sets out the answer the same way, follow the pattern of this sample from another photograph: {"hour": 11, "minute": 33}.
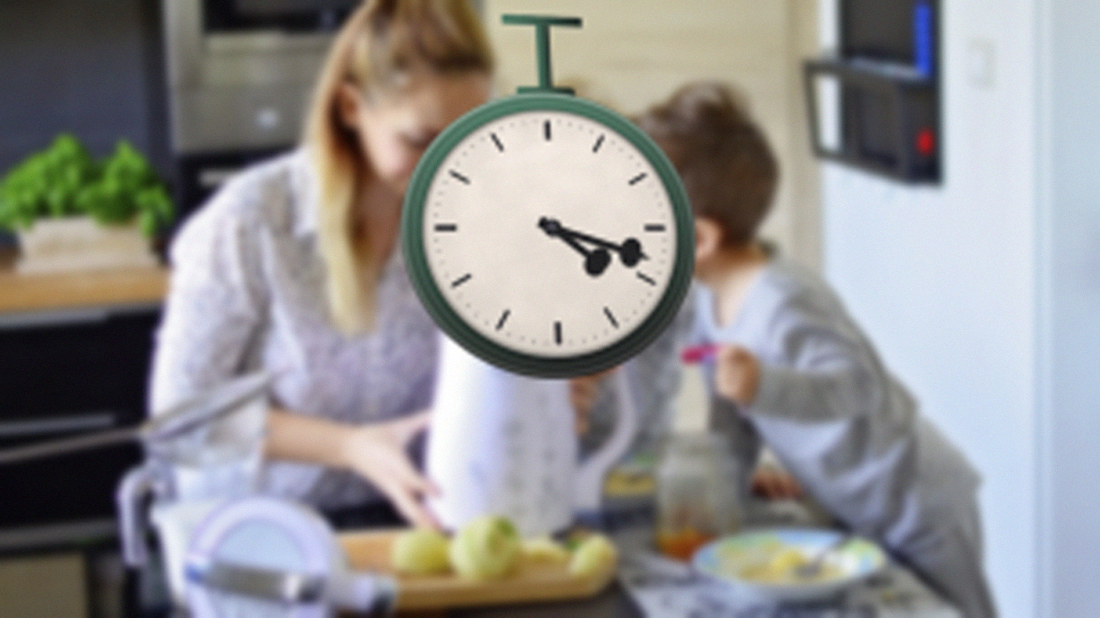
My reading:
{"hour": 4, "minute": 18}
